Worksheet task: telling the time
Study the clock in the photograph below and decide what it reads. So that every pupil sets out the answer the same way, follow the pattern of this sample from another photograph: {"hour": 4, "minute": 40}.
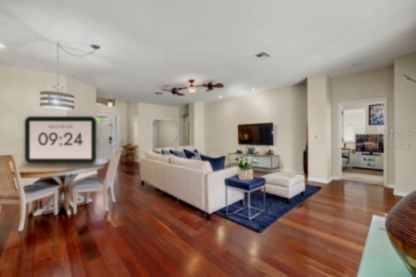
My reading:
{"hour": 9, "minute": 24}
